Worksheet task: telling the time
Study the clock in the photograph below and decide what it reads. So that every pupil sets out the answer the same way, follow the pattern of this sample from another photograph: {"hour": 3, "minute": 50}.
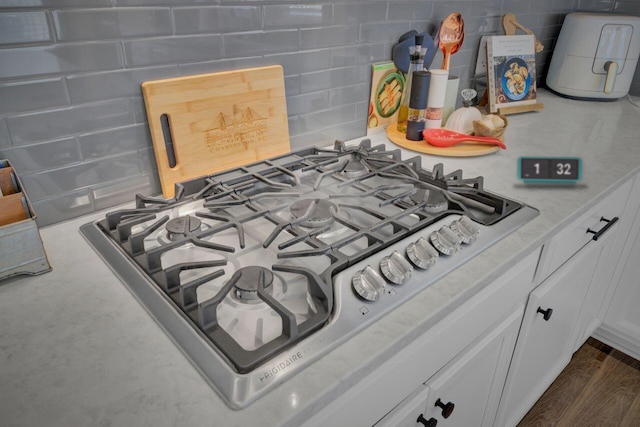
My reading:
{"hour": 1, "minute": 32}
